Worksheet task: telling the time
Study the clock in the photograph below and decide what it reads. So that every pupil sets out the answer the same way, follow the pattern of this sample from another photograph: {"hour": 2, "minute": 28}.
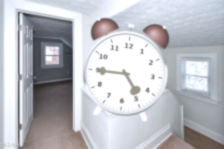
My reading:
{"hour": 4, "minute": 45}
